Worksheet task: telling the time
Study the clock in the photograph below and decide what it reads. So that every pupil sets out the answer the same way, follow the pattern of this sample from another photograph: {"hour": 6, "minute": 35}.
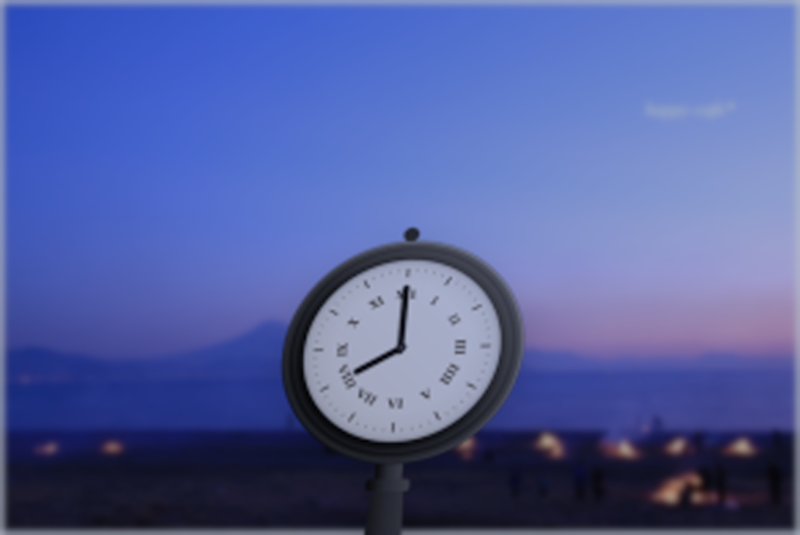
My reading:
{"hour": 8, "minute": 0}
